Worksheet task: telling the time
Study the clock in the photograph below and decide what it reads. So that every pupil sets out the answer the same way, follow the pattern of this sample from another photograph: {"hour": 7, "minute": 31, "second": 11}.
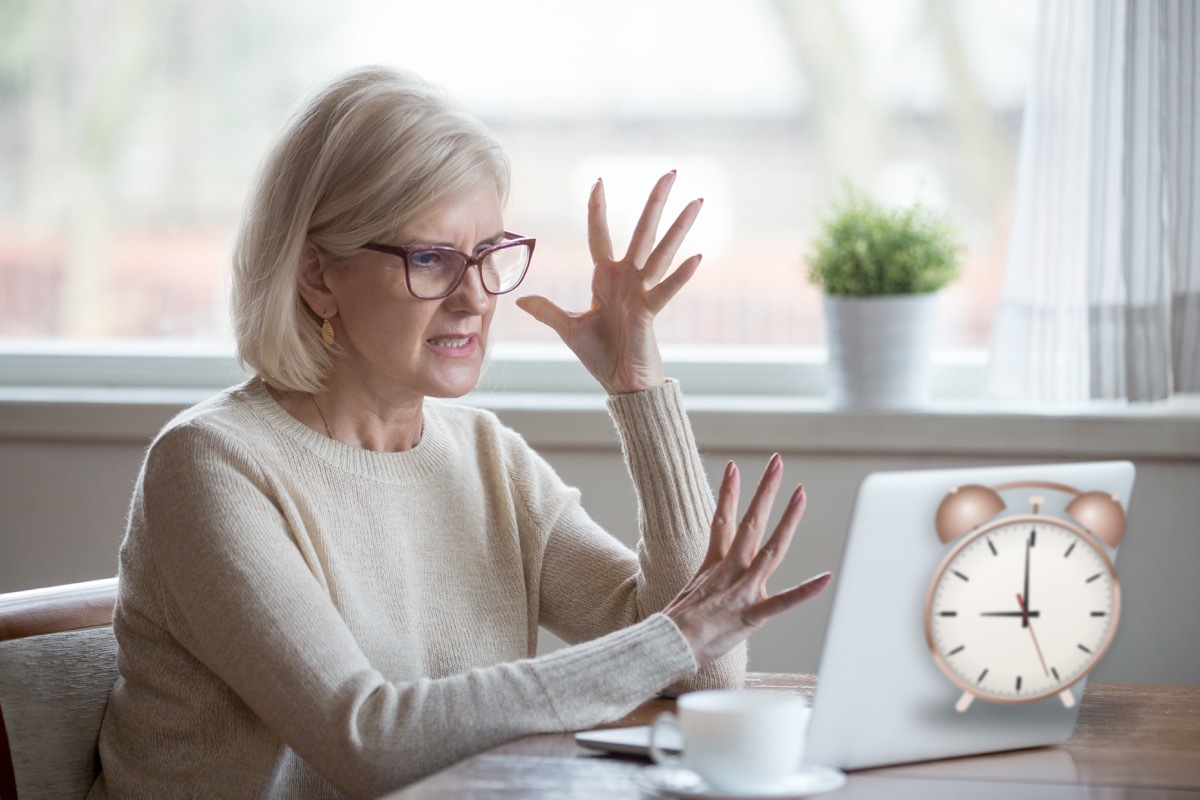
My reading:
{"hour": 8, "minute": 59, "second": 26}
